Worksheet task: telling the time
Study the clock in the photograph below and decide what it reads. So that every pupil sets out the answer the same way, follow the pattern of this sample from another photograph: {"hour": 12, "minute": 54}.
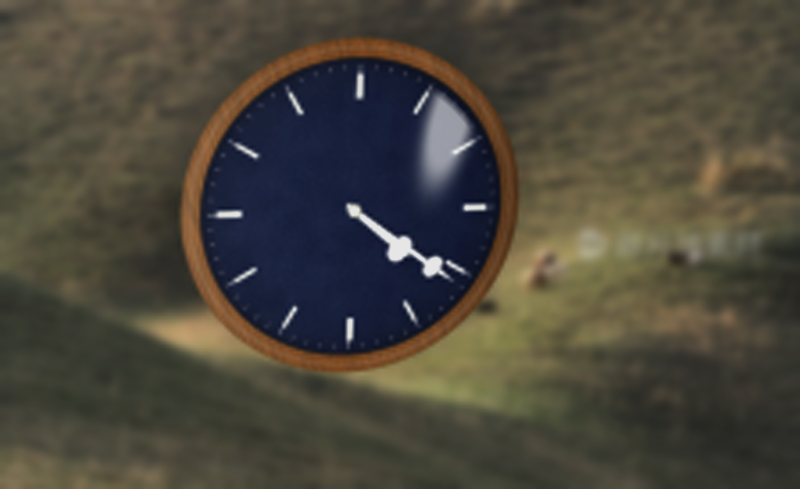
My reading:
{"hour": 4, "minute": 21}
